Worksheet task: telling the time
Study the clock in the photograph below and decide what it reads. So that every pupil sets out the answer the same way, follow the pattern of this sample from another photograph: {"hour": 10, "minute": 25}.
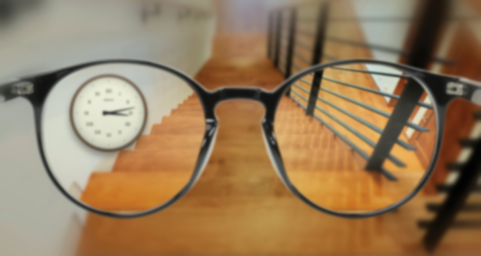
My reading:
{"hour": 3, "minute": 13}
